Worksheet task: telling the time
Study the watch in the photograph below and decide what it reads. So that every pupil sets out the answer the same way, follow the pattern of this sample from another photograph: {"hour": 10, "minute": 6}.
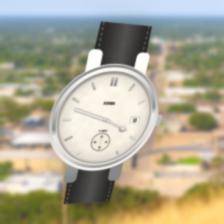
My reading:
{"hour": 3, "minute": 48}
